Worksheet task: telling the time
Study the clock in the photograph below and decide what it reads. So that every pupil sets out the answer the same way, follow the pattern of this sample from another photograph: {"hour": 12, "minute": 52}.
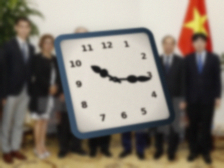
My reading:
{"hour": 10, "minute": 16}
